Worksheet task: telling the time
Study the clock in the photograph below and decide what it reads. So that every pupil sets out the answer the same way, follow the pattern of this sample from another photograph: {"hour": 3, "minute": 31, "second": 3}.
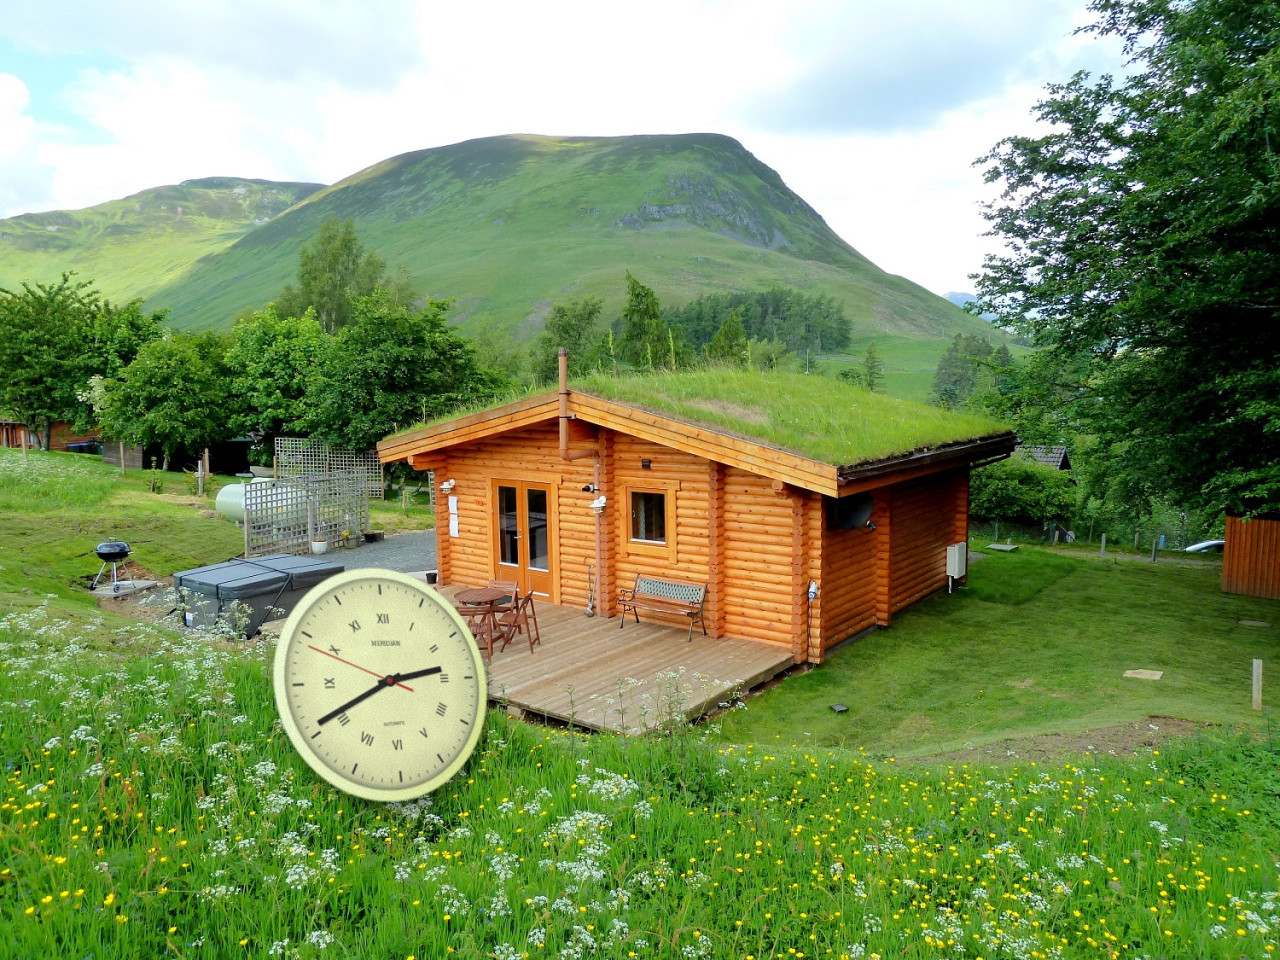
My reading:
{"hour": 2, "minute": 40, "second": 49}
